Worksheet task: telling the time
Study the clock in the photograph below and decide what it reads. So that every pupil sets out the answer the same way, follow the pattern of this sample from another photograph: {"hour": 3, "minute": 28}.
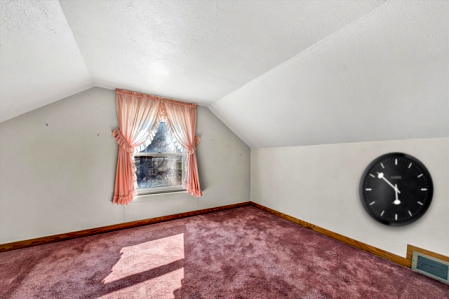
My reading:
{"hour": 5, "minute": 52}
